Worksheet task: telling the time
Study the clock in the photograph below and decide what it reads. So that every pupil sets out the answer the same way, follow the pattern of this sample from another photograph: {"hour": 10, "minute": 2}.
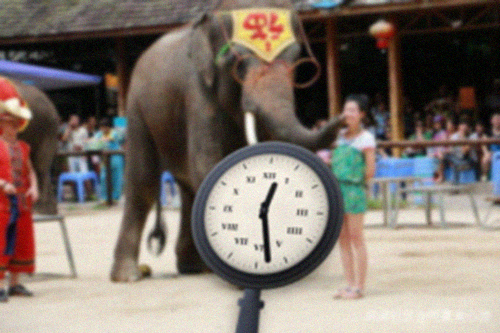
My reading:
{"hour": 12, "minute": 28}
